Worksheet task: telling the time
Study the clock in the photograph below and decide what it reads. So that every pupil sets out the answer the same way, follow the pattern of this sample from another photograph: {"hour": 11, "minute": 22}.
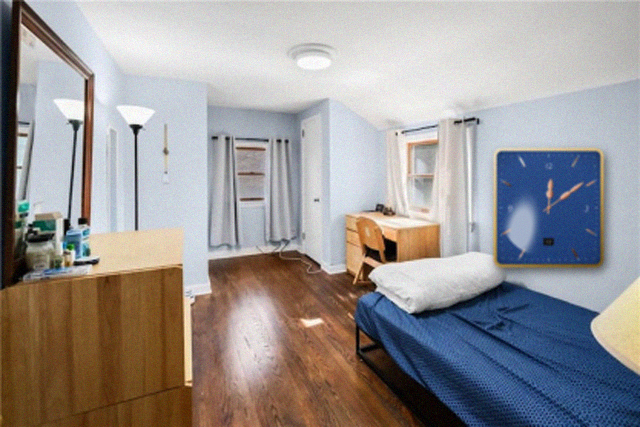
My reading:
{"hour": 12, "minute": 9}
